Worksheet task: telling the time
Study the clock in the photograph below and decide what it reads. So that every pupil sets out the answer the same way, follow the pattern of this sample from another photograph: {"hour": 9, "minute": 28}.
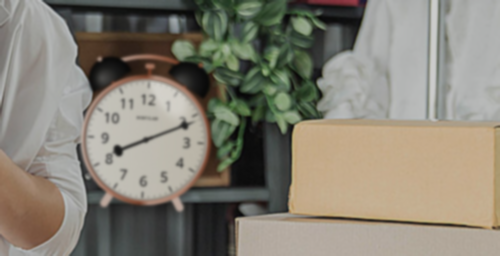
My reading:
{"hour": 8, "minute": 11}
